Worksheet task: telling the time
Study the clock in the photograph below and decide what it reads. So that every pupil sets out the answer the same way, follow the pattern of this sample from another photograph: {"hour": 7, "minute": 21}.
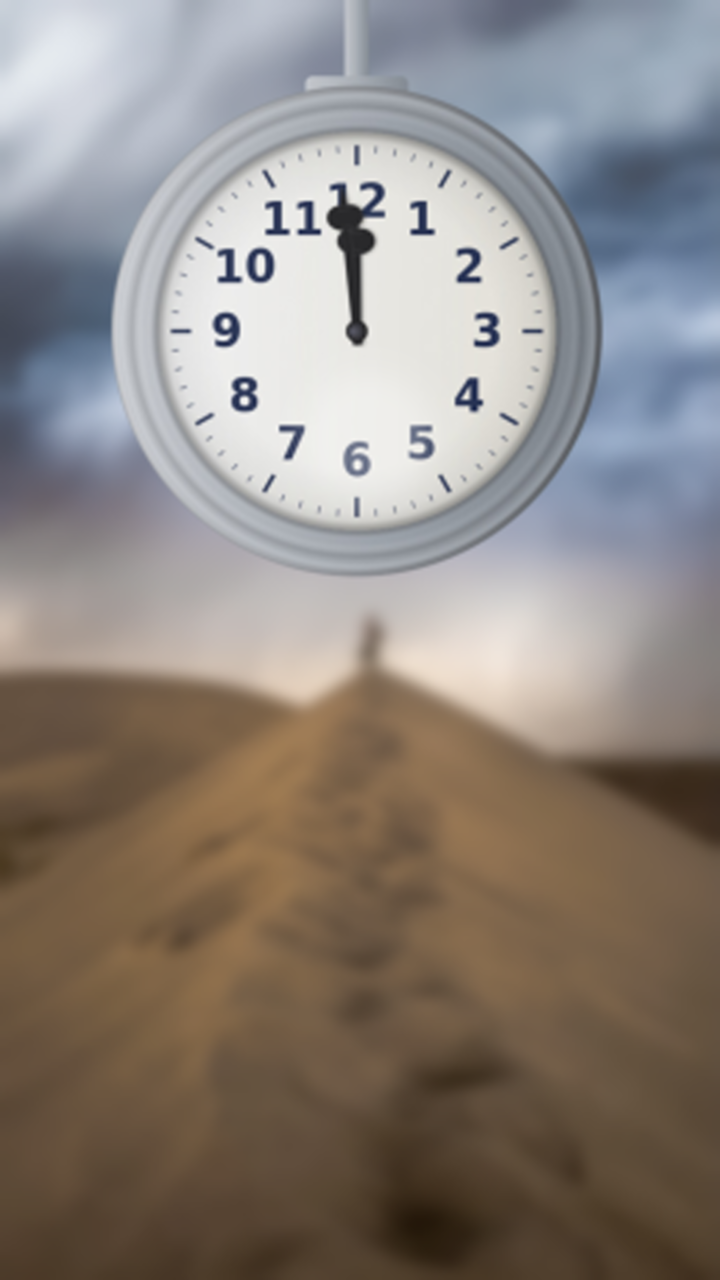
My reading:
{"hour": 11, "minute": 59}
